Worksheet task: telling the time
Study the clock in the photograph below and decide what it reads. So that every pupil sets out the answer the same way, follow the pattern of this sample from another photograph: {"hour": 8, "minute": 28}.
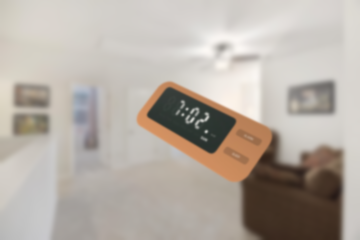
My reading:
{"hour": 7, "minute": 2}
